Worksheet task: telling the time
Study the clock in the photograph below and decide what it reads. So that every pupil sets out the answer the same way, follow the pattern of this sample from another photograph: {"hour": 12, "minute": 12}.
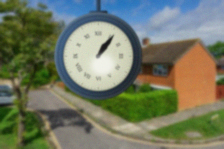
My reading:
{"hour": 1, "minute": 6}
